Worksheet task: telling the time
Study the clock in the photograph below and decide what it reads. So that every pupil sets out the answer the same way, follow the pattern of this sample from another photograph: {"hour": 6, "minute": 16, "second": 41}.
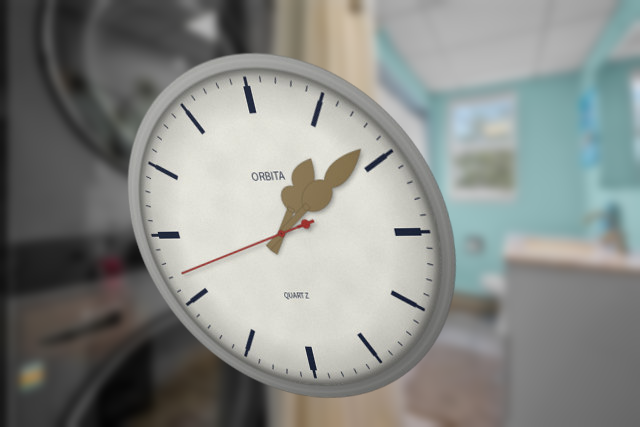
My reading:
{"hour": 1, "minute": 8, "second": 42}
